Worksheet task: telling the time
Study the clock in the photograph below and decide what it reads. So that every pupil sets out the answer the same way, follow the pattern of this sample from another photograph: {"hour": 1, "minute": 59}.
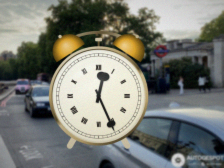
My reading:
{"hour": 12, "minute": 26}
